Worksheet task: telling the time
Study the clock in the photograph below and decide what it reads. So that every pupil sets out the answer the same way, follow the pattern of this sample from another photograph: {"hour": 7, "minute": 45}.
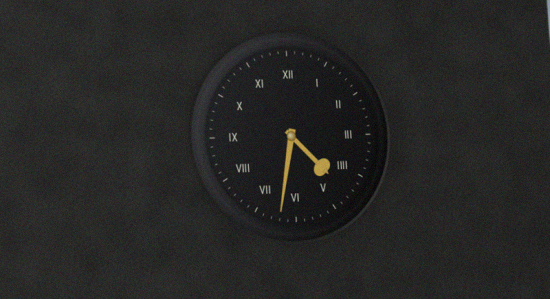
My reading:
{"hour": 4, "minute": 32}
